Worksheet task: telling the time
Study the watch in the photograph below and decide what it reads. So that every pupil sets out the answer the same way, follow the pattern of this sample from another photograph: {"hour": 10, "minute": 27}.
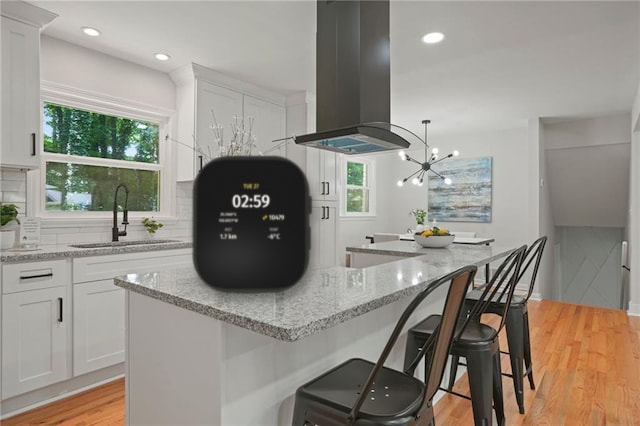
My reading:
{"hour": 2, "minute": 59}
